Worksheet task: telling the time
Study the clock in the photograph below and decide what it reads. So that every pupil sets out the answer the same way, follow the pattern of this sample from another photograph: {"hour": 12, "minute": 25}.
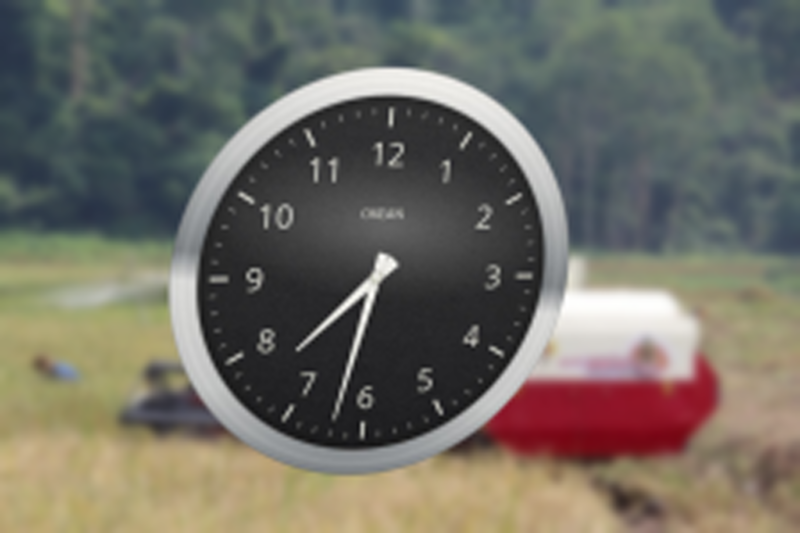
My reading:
{"hour": 7, "minute": 32}
